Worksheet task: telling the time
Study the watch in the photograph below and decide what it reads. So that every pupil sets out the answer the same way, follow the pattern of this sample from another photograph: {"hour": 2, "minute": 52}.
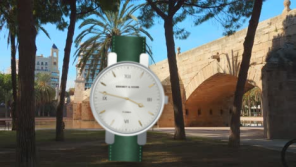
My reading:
{"hour": 3, "minute": 47}
